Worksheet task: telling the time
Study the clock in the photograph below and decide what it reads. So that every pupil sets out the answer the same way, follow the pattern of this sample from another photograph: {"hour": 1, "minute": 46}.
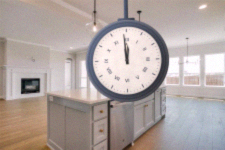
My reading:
{"hour": 11, "minute": 59}
